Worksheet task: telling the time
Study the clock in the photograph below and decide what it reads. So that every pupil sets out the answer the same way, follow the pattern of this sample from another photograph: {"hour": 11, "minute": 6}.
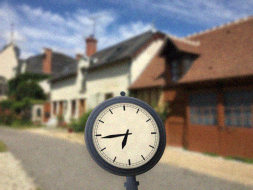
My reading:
{"hour": 6, "minute": 44}
